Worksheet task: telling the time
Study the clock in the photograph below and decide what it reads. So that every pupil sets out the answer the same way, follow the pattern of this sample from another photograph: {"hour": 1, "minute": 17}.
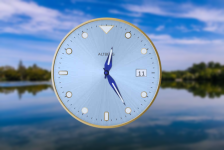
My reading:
{"hour": 12, "minute": 25}
